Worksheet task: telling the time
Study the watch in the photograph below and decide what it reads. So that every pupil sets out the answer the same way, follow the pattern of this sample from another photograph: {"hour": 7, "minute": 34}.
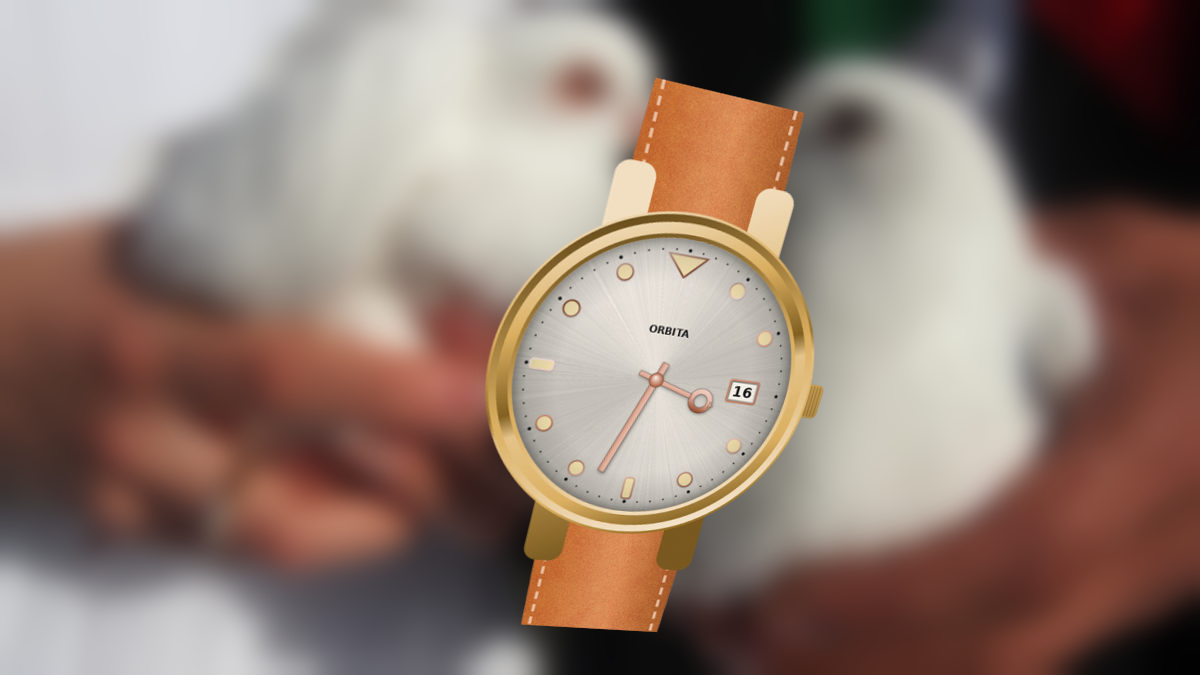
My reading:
{"hour": 3, "minute": 33}
